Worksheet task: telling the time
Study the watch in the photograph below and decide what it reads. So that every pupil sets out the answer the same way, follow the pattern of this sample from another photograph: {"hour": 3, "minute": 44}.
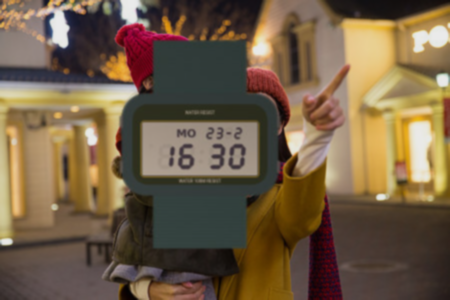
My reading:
{"hour": 16, "minute": 30}
